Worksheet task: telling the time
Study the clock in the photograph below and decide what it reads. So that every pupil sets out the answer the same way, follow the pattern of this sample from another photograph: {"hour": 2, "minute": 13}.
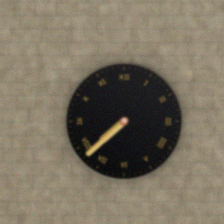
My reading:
{"hour": 7, "minute": 38}
